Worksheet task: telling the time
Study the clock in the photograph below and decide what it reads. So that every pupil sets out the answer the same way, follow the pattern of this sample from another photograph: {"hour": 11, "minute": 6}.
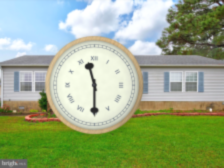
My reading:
{"hour": 11, "minute": 30}
